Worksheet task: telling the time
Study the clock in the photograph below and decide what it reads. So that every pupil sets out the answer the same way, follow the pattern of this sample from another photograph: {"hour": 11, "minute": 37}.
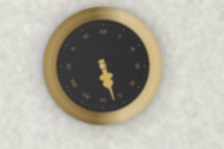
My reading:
{"hour": 5, "minute": 27}
